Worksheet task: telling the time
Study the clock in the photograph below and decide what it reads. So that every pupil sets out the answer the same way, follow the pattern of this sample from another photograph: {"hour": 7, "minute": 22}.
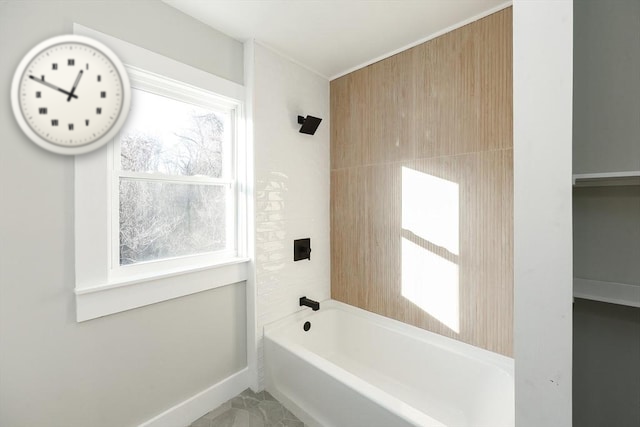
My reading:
{"hour": 12, "minute": 49}
